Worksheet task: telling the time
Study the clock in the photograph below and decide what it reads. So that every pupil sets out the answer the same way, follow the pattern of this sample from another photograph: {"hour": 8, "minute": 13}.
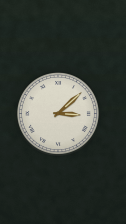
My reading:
{"hour": 3, "minute": 8}
